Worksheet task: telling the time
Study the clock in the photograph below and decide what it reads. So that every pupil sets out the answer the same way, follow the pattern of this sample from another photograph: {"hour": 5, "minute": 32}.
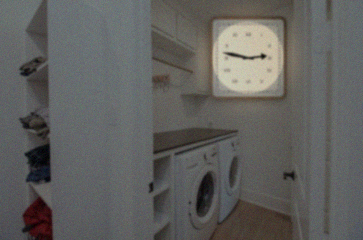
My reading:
{"hour": 2, "minute": 47}
